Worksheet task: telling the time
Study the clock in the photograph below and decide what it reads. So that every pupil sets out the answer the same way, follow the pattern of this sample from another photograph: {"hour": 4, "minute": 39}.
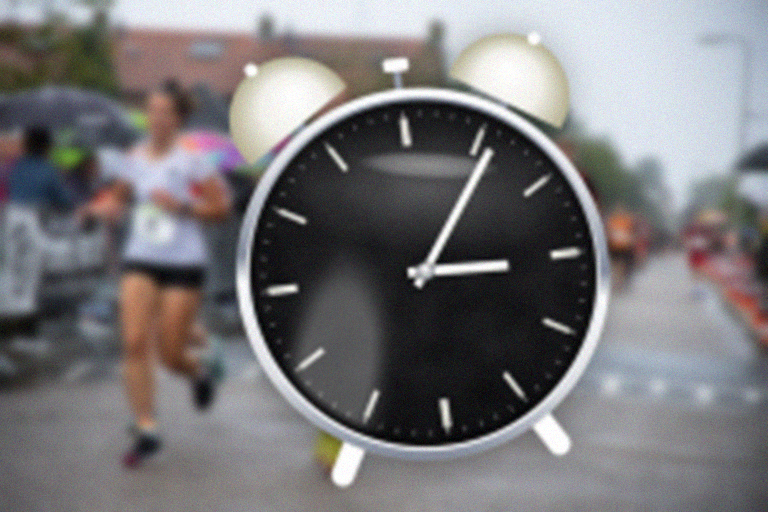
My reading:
{"hour": 3, "minute": 6}
